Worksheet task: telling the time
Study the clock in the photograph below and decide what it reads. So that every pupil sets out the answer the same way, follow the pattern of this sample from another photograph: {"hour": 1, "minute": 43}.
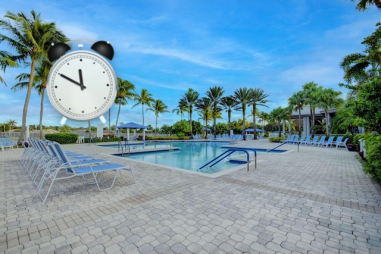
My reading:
{"hour": 11, "minute": 50}
